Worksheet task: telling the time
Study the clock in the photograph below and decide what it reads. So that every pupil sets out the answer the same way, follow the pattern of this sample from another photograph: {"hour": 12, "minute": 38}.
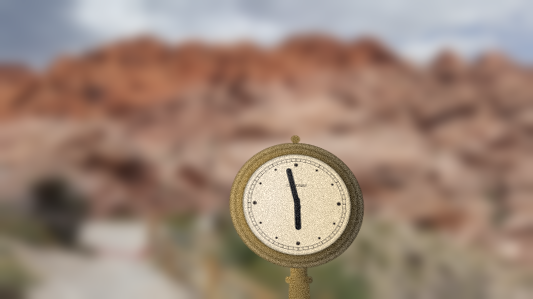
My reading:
{"hour": 5, "minute": 58}
